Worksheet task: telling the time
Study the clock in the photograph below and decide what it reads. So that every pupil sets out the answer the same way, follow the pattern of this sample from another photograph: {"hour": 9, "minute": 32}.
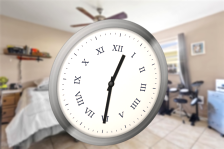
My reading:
{"hour": 12, "minute": 30}
